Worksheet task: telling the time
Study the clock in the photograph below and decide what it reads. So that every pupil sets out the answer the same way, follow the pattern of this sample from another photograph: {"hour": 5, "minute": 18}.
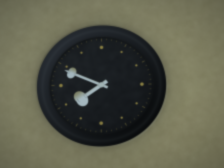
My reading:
{"hour": 7, "minute": 49}
